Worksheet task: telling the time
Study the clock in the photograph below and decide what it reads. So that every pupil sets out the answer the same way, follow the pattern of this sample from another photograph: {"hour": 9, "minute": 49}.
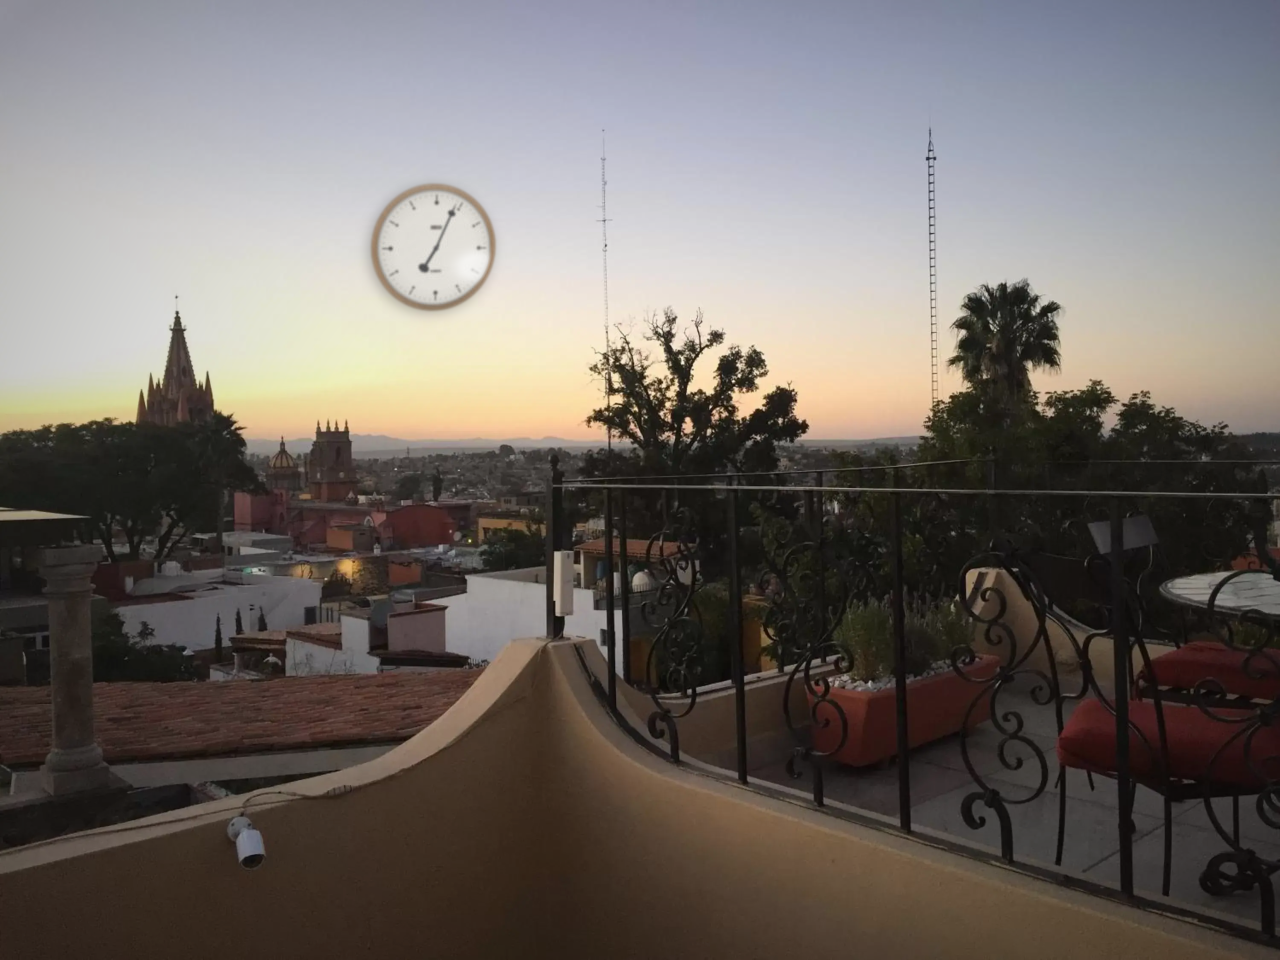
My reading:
{"hour": 7, "minute": 4}
